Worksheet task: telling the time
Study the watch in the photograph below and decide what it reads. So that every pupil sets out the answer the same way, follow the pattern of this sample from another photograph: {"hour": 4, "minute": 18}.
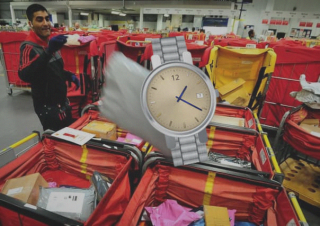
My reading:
{"hour": 1, "minute": 21}
